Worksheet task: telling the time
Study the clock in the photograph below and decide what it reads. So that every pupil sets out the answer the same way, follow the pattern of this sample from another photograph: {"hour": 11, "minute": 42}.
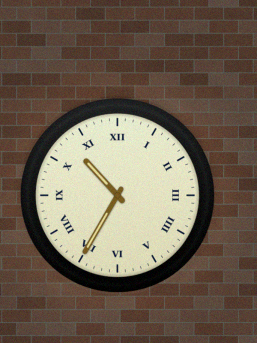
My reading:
{"hour": 10, "minute": 35}
